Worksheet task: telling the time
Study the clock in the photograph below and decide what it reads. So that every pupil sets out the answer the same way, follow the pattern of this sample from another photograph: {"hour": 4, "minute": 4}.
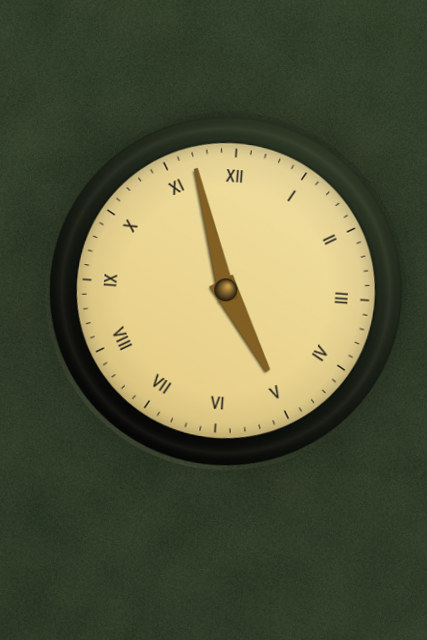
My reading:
{"hour": 4, "minute": 57}
